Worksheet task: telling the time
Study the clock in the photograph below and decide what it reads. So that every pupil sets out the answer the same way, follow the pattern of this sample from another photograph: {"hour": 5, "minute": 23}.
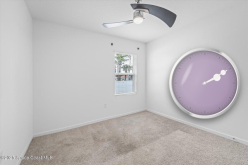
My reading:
{"hour": 2, "minute": 10}
